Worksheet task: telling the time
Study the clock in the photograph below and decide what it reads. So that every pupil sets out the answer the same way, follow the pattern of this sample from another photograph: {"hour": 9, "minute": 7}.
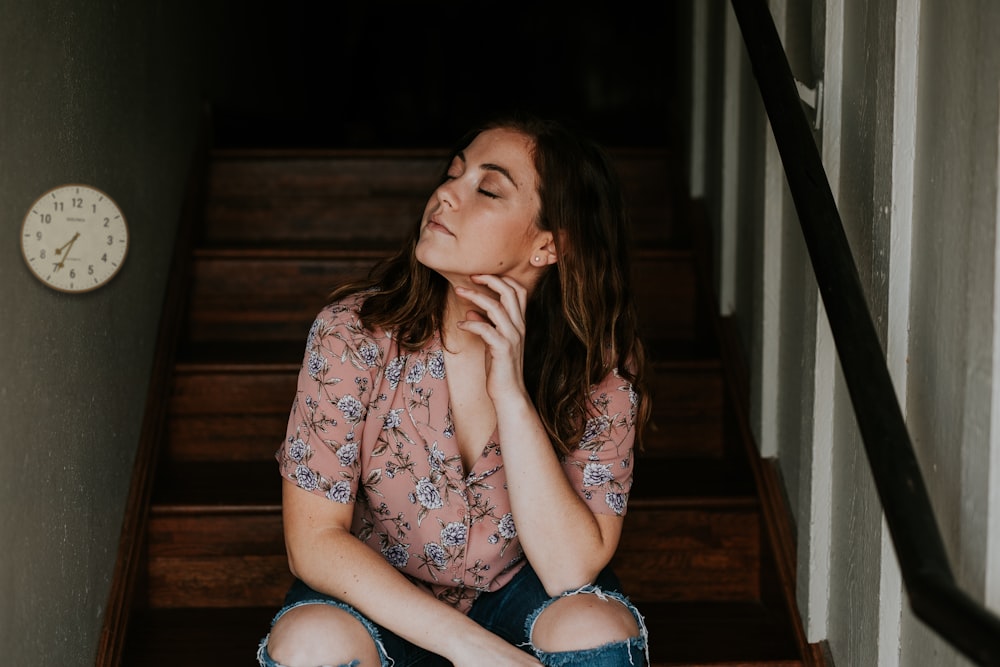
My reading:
{"hour": 7, "minute": 34}
